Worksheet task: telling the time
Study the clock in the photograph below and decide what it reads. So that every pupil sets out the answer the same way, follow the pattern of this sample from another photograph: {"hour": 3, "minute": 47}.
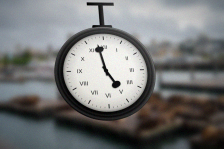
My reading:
{"hour": 4, "minute": 58}
